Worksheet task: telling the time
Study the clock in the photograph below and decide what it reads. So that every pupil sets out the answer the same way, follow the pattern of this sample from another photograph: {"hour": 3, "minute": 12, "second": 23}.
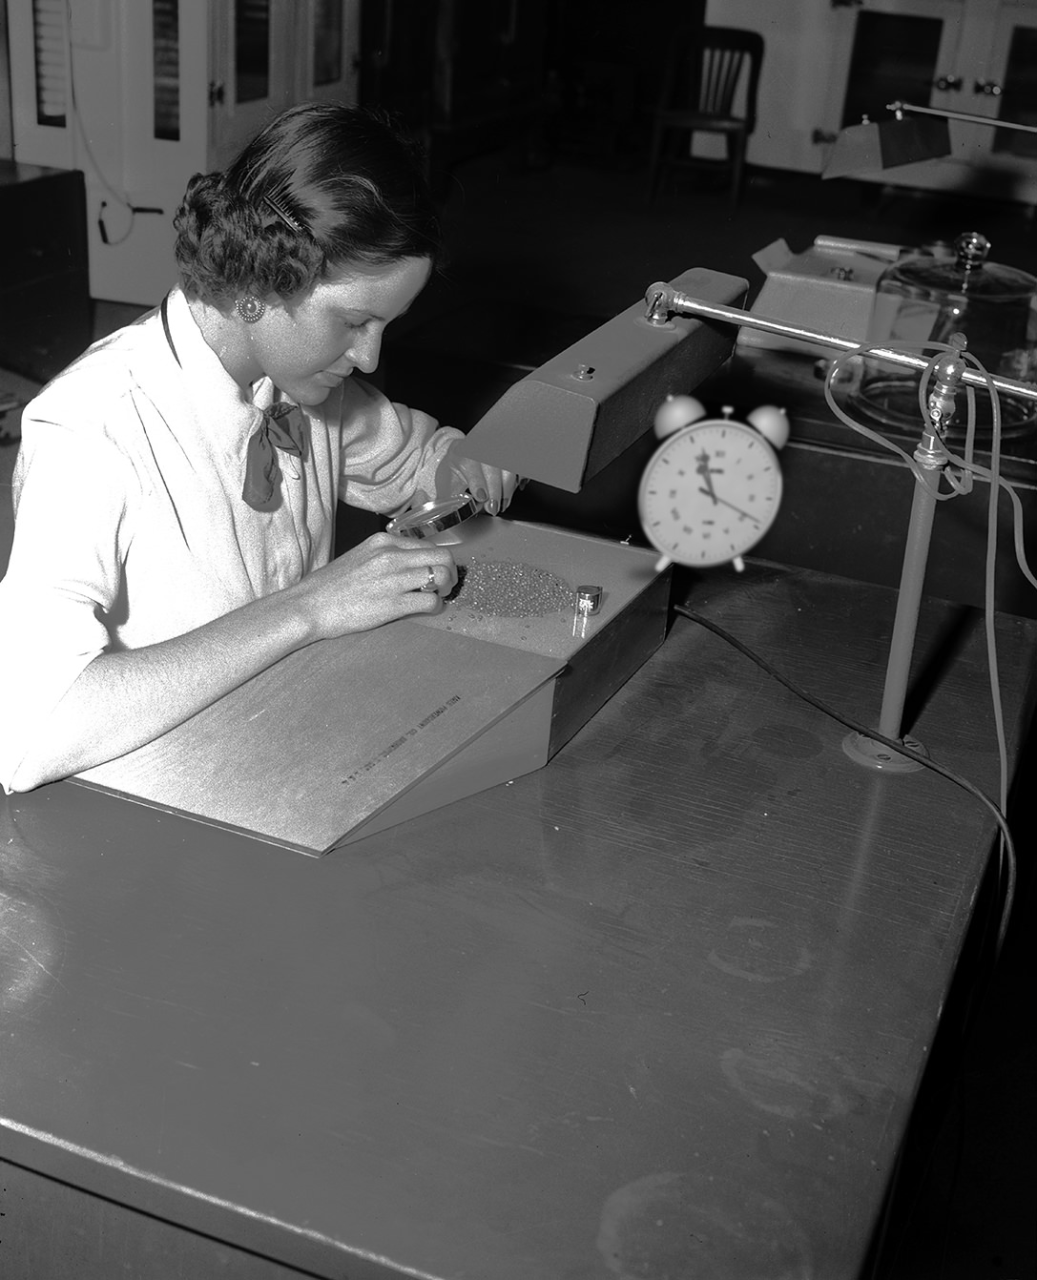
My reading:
{"hour": 10, "minute": 56, "second": 19}
